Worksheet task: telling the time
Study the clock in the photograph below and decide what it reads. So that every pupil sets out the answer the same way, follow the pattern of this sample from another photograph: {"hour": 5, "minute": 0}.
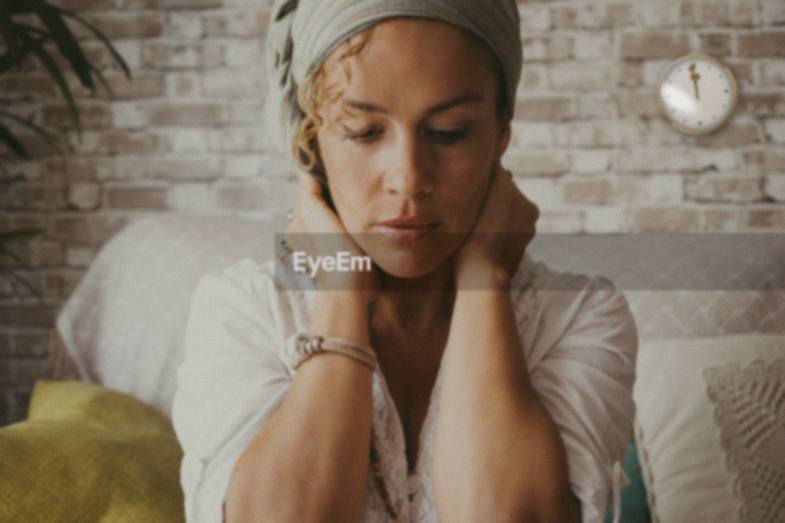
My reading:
{"hour": 11, "minute": 59}
